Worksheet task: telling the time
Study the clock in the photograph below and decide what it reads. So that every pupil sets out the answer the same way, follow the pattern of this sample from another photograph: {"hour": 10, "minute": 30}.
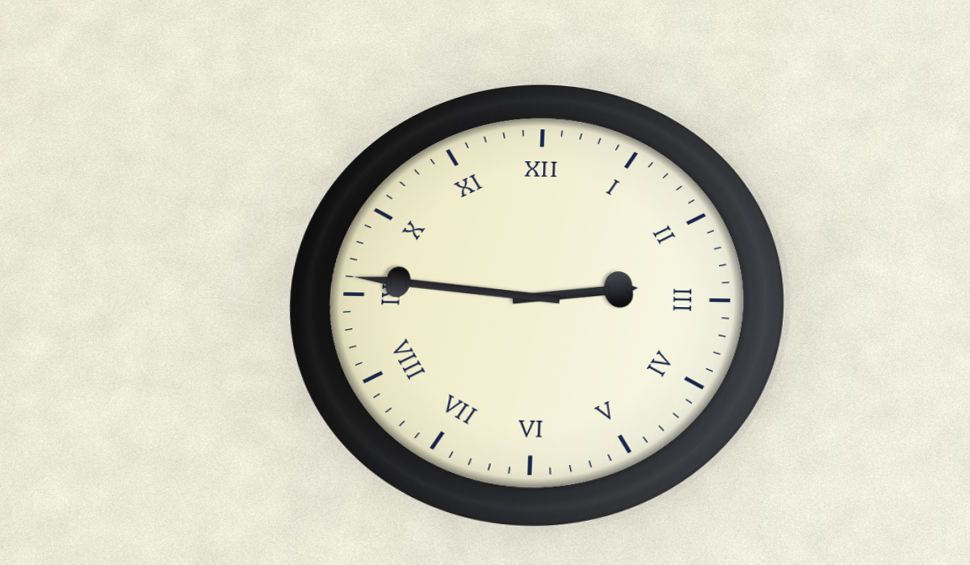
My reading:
{"hour": 2, "minute": 46}
